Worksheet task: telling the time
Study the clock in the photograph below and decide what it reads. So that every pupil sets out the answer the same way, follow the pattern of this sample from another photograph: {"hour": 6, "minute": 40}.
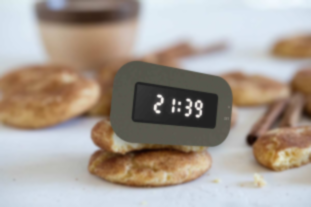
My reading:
{"hour": 21, "minute": 39}
